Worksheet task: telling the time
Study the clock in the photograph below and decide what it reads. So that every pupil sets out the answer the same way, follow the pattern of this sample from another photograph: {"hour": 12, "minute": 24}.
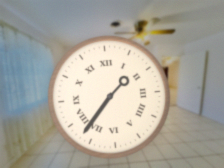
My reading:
{"hour": 1, "minute": 37}
